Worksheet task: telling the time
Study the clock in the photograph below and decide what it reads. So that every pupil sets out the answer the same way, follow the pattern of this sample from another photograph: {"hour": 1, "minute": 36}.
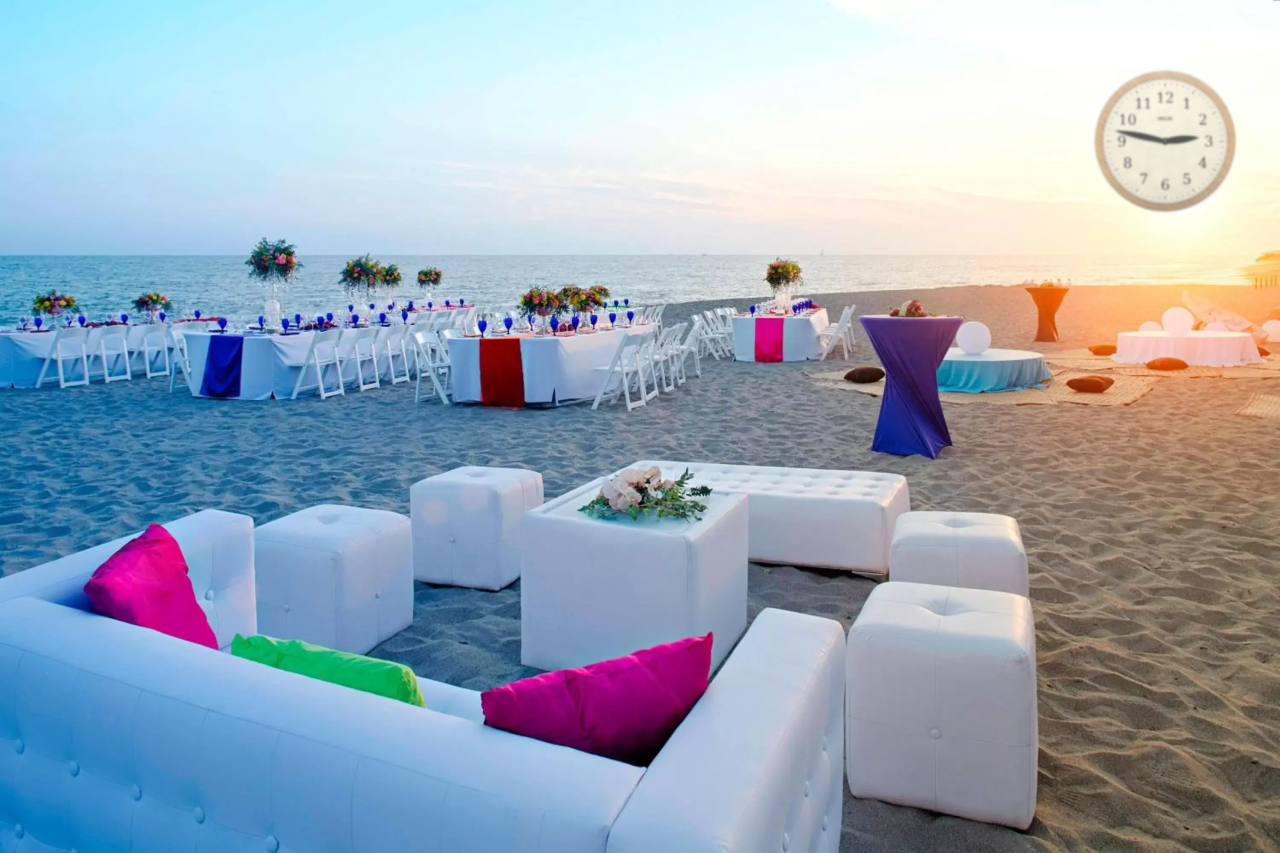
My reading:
{"hour": 2, "minute": 47}
